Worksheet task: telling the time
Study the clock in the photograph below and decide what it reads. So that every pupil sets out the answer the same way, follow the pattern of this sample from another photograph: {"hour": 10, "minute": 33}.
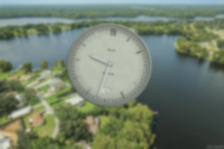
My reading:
{"hour": 9, "minute": 32}
